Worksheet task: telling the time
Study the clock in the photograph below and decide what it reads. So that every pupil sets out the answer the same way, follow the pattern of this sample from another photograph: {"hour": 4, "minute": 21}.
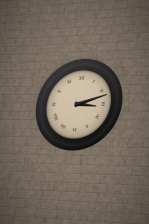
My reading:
{"hour": 3, "minute": 12}
